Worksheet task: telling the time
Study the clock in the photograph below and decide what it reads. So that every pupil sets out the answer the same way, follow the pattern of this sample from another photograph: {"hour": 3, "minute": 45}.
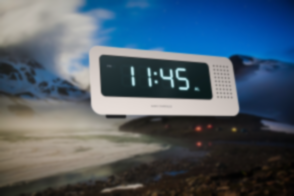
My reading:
{"hour": 11, "minute": 45}
